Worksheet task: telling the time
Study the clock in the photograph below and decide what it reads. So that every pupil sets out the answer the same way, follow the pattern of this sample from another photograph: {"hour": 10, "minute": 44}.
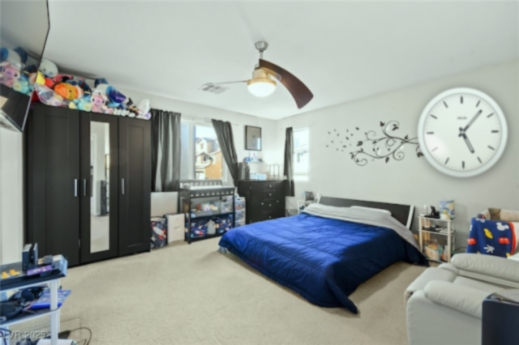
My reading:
{"hour": 5, "minute": 7}
